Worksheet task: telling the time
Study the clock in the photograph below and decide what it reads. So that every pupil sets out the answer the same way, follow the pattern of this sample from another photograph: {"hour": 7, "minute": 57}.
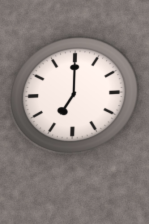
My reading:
{"hour": 7, "minute": 0}
